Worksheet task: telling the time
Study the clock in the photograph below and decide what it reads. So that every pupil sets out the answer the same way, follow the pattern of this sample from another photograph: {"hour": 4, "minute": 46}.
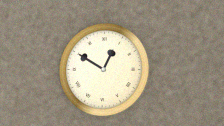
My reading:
{"hour": 12, "minute": 50}
